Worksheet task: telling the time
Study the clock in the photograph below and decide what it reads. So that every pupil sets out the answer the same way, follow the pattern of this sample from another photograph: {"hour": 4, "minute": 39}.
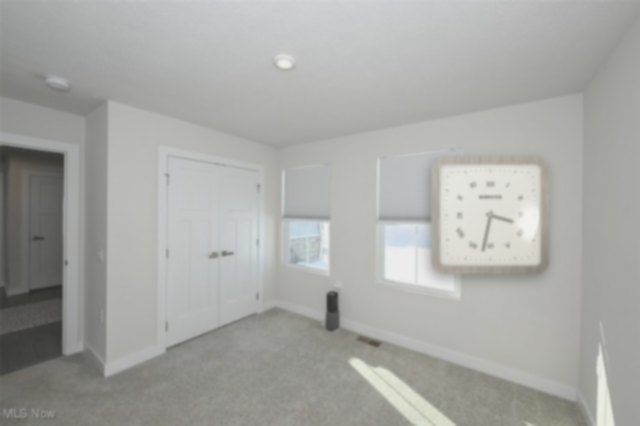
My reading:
{"hour": 3, "minute": 32}
